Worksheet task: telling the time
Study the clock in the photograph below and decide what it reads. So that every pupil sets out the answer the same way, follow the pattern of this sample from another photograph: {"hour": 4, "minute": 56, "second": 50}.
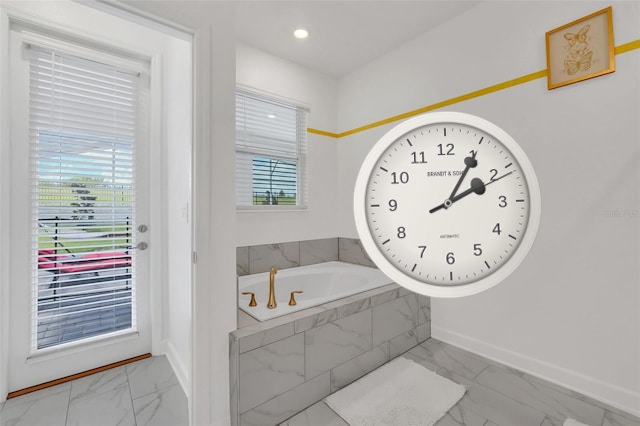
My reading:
{"hour": 2, "minute": 5, "second": 11}
